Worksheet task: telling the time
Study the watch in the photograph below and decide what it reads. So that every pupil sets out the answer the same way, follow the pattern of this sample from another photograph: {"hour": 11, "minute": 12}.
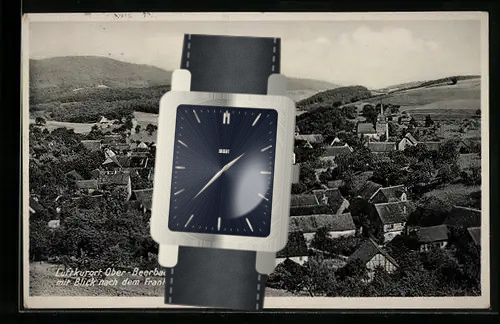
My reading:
{"hour": 1, "minute": 37}
